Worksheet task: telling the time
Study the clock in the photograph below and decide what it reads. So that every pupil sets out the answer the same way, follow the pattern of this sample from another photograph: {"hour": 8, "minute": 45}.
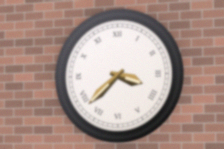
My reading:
{"hour": 3, "minute": 38}
